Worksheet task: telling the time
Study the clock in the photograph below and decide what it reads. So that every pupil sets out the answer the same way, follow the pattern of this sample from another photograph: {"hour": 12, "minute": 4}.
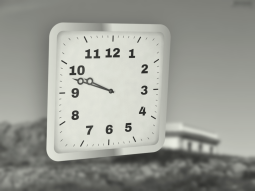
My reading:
{"hour": 9, "minute": 48}
